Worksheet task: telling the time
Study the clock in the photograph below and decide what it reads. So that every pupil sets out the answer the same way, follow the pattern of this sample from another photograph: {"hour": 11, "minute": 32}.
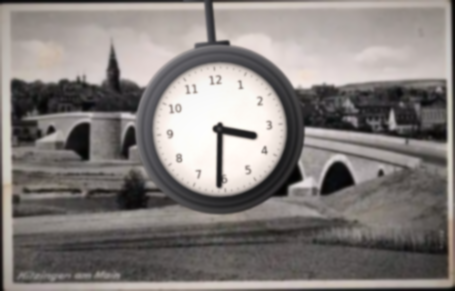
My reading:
{"hour": 3, "minute": 31}
